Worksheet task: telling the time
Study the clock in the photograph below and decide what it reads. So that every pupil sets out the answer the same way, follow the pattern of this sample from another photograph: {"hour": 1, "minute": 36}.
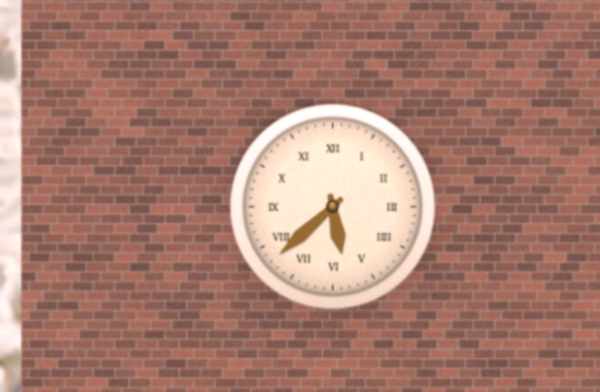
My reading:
{"hour": 5, "minute": 38}
